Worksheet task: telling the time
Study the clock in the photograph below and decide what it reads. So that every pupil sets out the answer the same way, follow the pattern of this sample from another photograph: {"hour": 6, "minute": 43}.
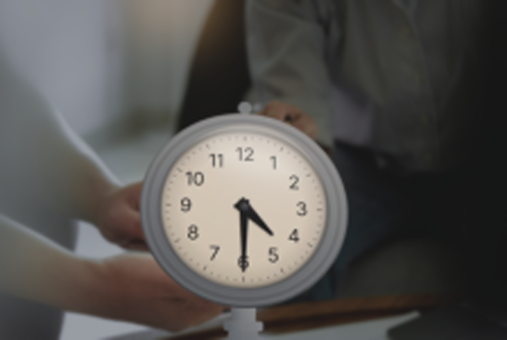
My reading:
{"hour": 4, "minute": 30}
